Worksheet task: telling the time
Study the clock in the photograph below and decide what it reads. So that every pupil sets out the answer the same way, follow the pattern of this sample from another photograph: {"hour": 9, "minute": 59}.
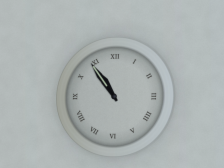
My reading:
{"hour": 10, "minute": 54}
